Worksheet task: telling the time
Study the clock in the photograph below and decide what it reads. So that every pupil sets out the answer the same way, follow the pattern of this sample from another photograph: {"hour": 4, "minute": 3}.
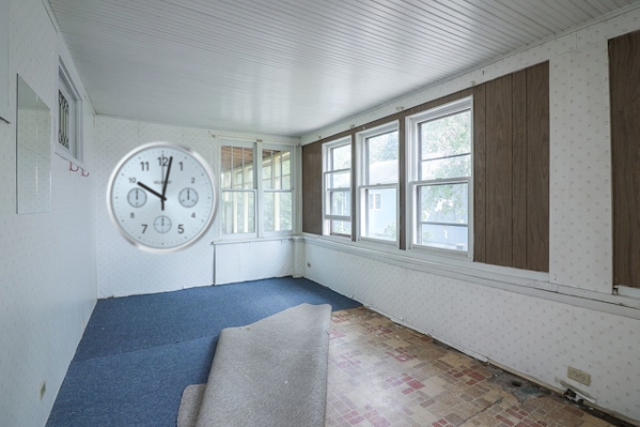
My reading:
{"hour": 10, "minute": 2}
